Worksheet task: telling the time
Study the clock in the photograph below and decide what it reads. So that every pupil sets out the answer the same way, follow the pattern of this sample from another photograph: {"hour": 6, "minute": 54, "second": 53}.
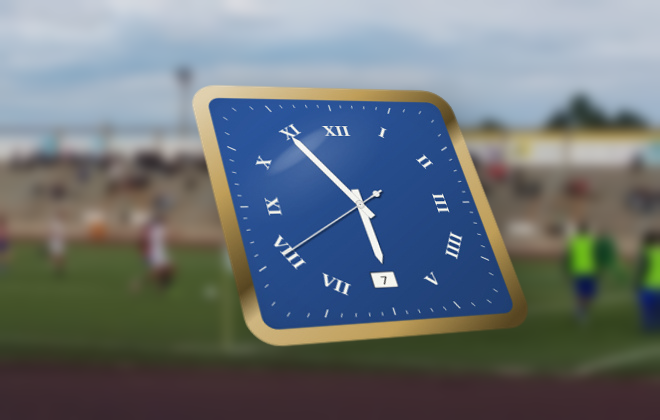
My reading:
{"hour": 5, "minute": 54, "second": 40}
